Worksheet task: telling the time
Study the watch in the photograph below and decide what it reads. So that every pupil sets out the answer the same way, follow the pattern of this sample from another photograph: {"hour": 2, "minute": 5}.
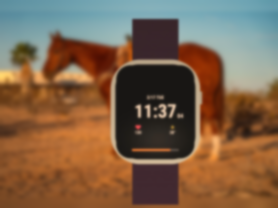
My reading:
{"hour": 11, "minute": 37}
